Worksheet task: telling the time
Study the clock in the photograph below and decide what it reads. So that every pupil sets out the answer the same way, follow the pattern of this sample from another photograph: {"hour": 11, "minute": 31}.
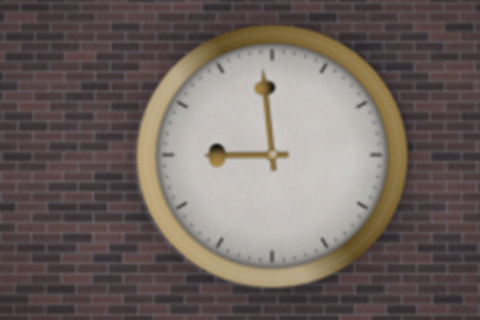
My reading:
{"hour": 8, "minute": 59}
